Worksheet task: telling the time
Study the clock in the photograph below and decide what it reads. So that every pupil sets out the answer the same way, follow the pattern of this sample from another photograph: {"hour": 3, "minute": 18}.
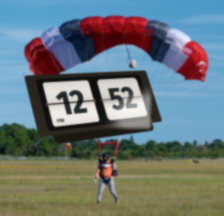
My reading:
{"hour": 12, "minute": 52}
